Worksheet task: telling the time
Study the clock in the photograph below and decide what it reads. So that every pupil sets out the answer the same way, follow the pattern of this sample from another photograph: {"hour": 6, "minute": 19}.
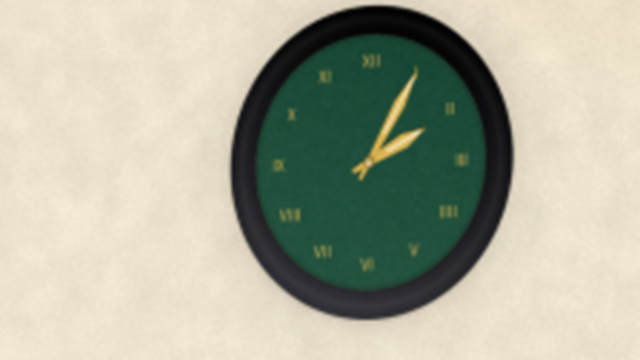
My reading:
{"hour": 2, "minute": 5}
